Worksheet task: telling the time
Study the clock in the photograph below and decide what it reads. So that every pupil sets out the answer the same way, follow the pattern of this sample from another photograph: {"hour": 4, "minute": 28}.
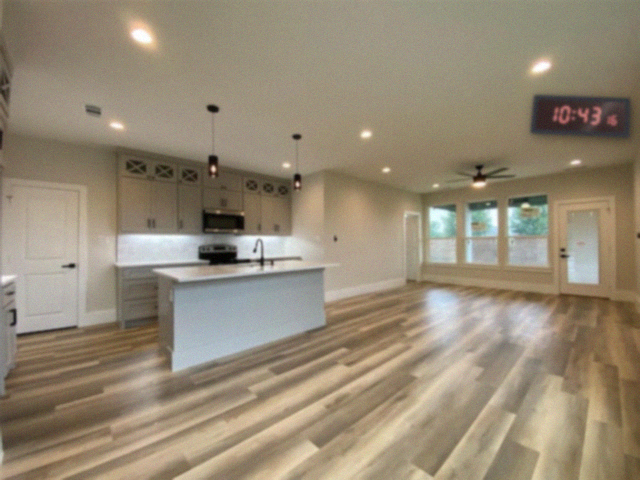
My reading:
{"hour": 10, "minute": 43}
